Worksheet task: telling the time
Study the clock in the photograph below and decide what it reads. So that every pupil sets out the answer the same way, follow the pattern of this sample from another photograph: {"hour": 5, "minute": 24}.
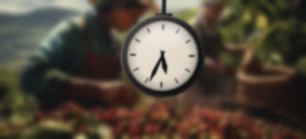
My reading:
{"hour": 5, "minute": 34}
